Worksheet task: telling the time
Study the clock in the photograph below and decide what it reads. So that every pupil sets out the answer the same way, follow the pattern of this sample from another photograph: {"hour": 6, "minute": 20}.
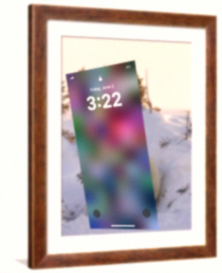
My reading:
{"hour": 3, "minute": 22}
